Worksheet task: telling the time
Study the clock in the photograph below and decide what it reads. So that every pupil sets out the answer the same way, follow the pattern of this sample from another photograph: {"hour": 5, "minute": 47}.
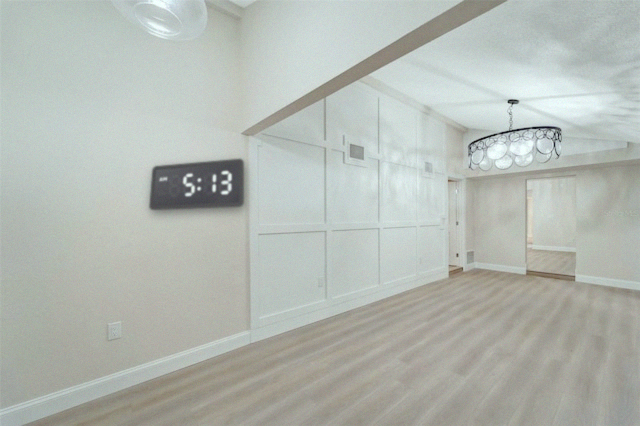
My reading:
{"hour": 5, "minute": 13}
